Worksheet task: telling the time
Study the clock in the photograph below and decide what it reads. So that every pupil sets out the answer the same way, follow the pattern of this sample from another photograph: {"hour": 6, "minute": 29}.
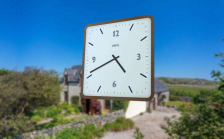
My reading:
{"hour": 4, "minute": 41}
